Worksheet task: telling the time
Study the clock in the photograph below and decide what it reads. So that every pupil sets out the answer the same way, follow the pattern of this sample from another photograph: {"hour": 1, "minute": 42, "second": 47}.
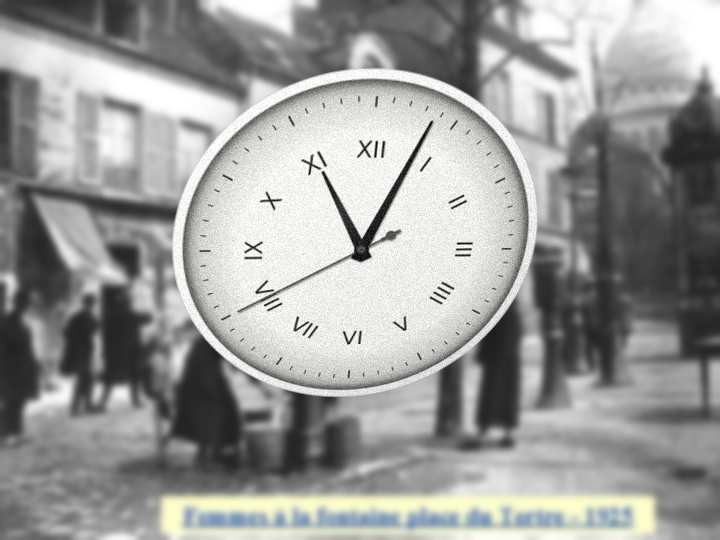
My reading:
{"hour": 11, "minute": 3, "second": 40}
